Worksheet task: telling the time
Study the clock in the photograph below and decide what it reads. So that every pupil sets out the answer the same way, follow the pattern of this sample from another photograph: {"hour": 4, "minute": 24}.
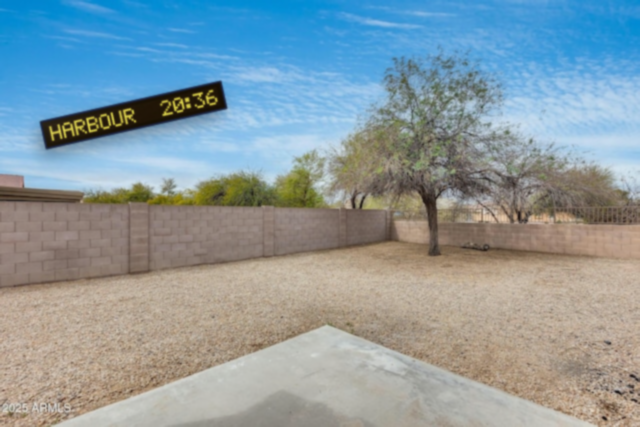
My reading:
{"hour": 20, "minute": 36}
